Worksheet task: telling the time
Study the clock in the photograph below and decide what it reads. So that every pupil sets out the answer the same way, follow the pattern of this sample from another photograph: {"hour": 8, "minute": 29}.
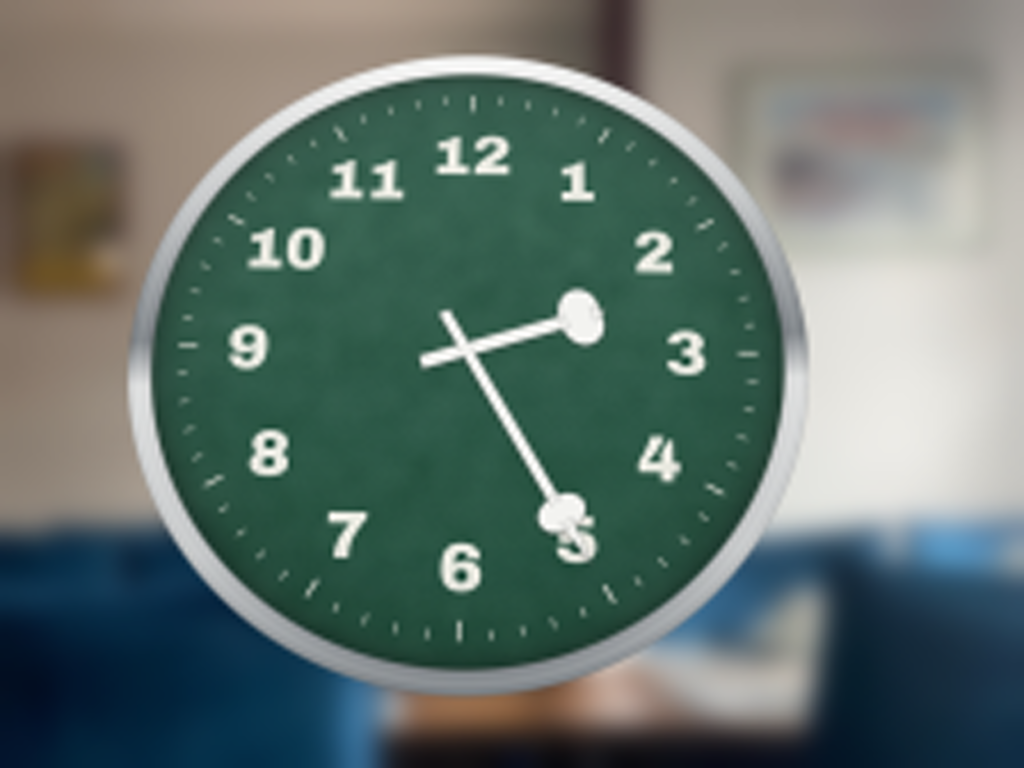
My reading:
{"hour": 2, "minute": 25}
